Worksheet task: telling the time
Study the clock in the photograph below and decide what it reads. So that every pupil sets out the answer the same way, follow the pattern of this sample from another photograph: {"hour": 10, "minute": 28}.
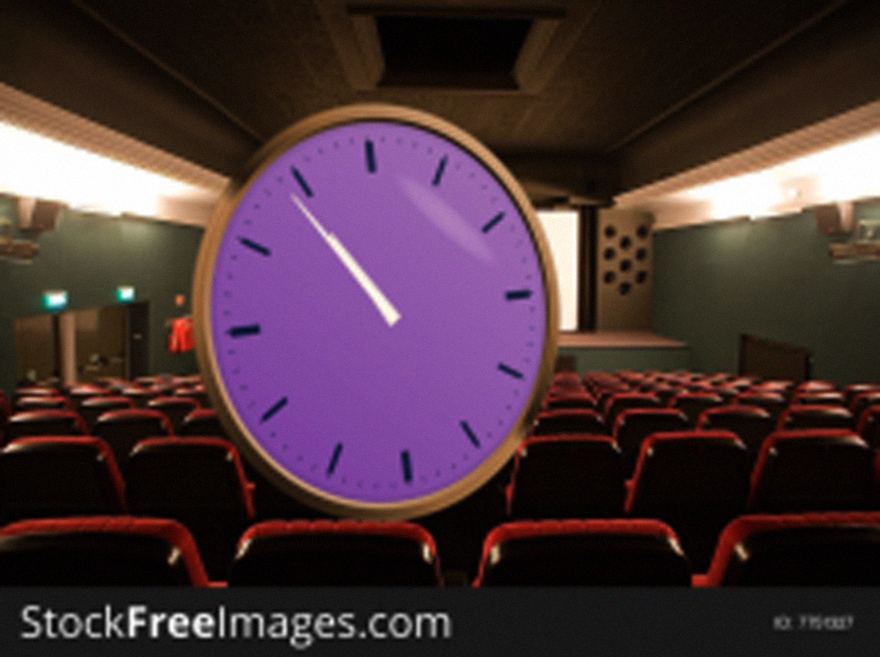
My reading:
{"hour": 10, "minute": 54}
